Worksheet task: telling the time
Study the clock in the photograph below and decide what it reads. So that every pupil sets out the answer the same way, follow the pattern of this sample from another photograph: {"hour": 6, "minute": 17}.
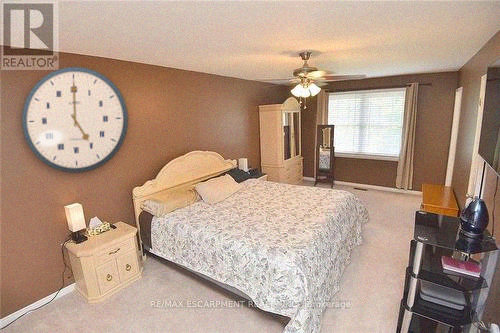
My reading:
{"hour": 5, "minute": 0}
